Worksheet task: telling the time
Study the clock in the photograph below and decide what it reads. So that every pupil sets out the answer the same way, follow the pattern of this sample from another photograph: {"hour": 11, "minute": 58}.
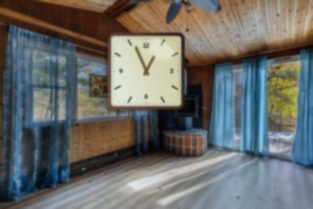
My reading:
{"hour": 12, "minute": 56}
